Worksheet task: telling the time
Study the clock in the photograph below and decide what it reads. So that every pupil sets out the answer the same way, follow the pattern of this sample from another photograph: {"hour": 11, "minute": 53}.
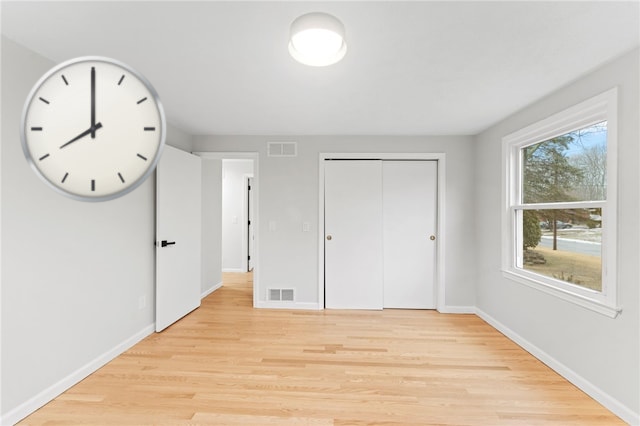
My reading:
{"hour": 8, "minute": 0}
